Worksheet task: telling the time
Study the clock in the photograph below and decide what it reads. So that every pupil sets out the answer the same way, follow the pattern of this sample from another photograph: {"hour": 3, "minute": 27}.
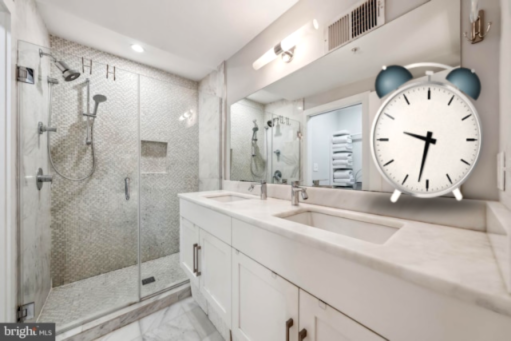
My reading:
{"hour": 9, "minute": 32}
